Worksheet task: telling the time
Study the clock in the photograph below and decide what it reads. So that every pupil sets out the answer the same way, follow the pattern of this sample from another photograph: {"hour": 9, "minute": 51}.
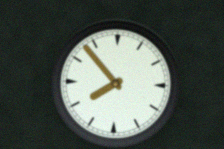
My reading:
{"hour": 7, "minute": 53}
